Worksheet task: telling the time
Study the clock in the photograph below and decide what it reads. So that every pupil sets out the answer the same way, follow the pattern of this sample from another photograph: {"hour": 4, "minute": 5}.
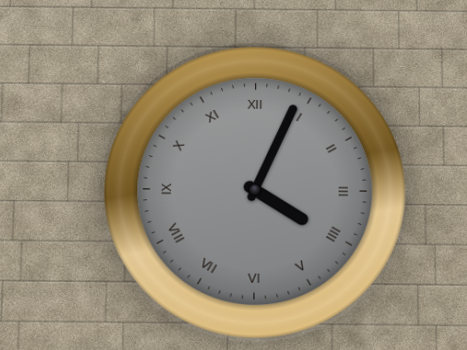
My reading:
{"hour": 4, "minute": 4}
